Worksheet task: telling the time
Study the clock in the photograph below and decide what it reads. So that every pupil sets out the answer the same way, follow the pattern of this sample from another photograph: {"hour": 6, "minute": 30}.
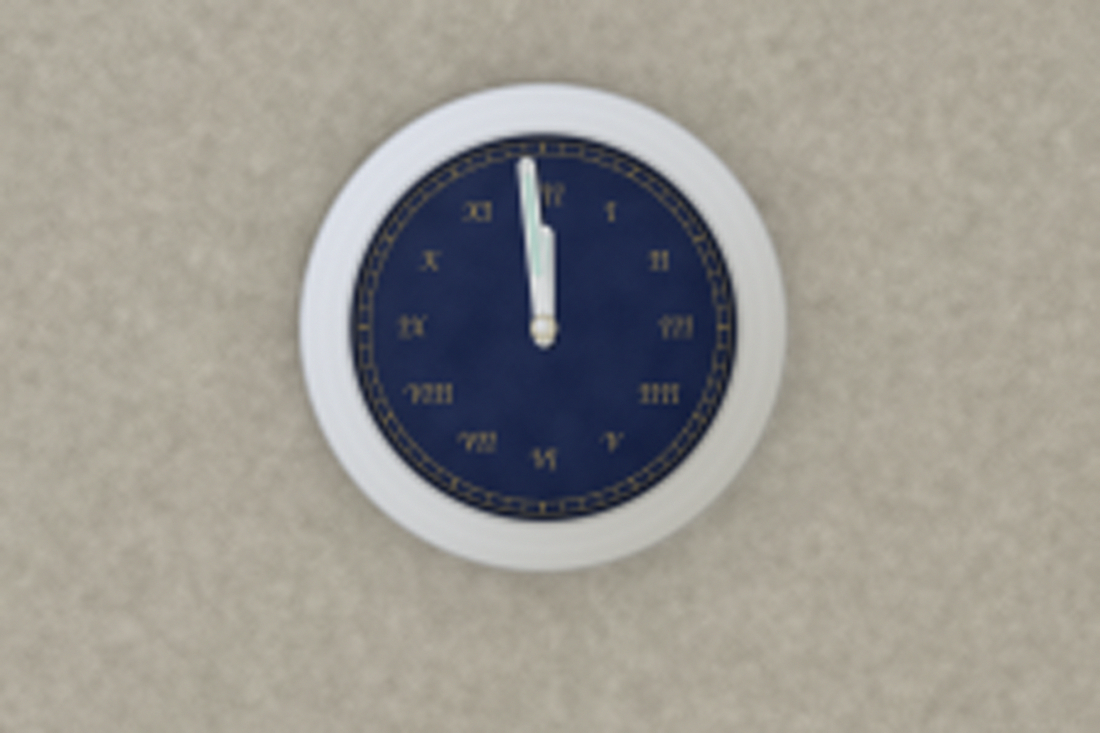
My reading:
{"hour": 11, "minute": 59}
